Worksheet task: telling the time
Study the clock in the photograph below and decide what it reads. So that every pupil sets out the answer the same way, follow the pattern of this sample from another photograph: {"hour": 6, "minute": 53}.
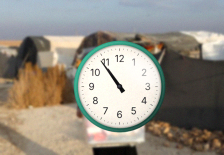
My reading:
{"hour": 10, "minute": 54}
